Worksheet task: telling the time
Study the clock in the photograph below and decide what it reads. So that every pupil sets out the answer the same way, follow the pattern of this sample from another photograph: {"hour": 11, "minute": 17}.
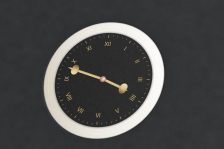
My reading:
{"hour": 3, "minute": 48}
